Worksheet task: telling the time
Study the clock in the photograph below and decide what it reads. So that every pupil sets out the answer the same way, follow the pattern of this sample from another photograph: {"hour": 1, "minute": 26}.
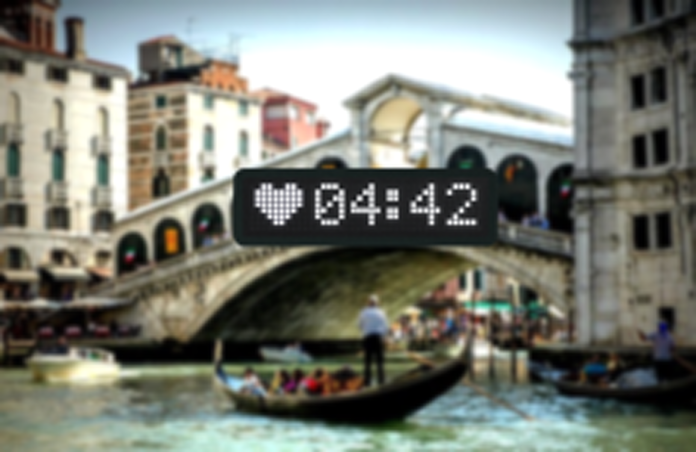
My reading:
{"hour": 4, "minute": 42}
